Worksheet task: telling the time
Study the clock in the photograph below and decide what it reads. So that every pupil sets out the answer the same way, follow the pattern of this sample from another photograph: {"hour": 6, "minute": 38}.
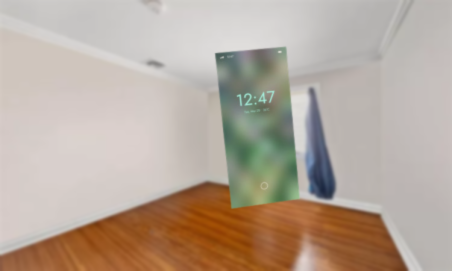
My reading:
{"hour": 12, "minute": 47}
